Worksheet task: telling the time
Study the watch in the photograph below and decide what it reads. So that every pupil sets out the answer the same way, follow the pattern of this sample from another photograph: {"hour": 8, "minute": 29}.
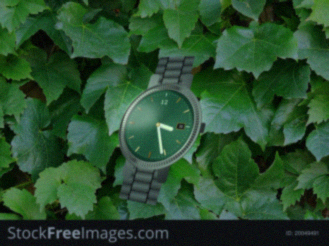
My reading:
{"hour": 3, "minute": 26}
